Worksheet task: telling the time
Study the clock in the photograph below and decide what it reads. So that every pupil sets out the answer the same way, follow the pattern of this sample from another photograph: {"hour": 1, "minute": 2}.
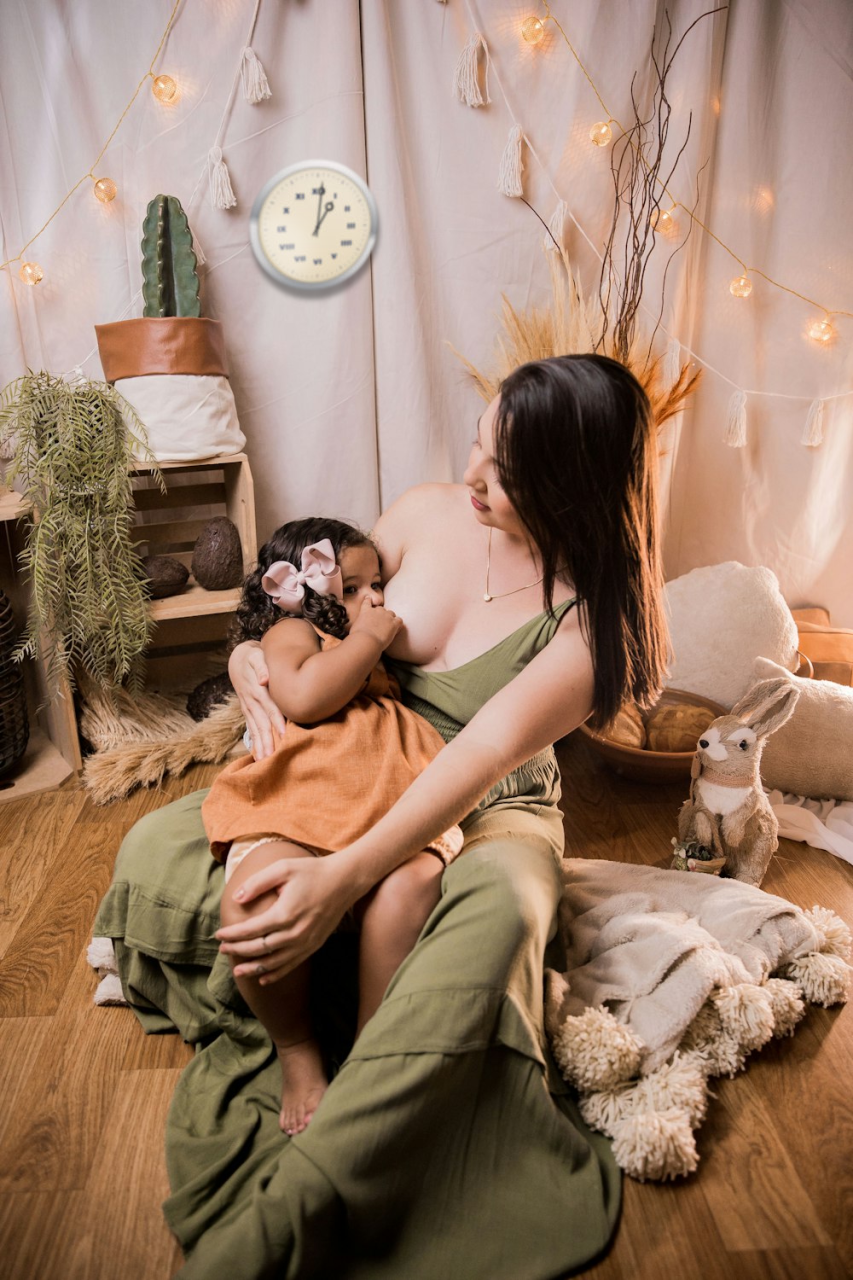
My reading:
{"hour": 1, "minute": 1}
